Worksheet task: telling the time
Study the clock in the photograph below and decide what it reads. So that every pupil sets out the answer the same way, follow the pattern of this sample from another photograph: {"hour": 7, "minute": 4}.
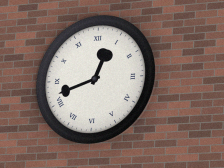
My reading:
{"hour": 12, "minute": 42}
